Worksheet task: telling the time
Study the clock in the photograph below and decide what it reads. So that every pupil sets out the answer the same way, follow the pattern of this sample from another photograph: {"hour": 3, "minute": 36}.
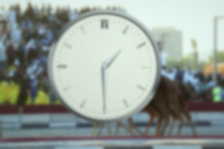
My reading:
{"hour": 1, "minute": 30}
